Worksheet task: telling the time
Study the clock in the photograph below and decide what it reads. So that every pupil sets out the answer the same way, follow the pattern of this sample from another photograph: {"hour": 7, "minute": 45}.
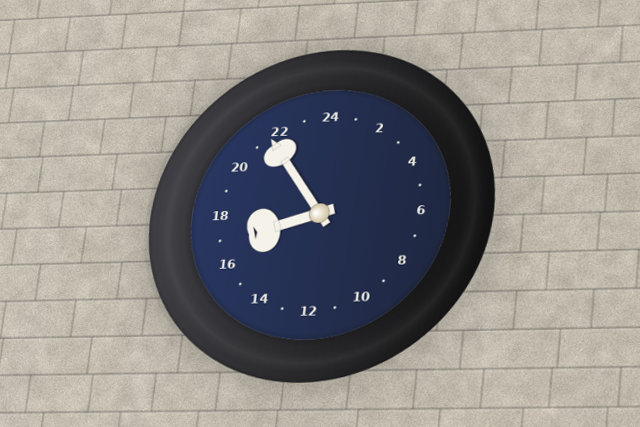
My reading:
{"hour": 16, "minute": 54}
